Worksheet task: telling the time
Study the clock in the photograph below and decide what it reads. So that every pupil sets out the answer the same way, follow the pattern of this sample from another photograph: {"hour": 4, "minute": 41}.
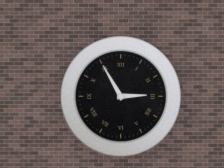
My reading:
{"hour": 2, "minute": 55}
